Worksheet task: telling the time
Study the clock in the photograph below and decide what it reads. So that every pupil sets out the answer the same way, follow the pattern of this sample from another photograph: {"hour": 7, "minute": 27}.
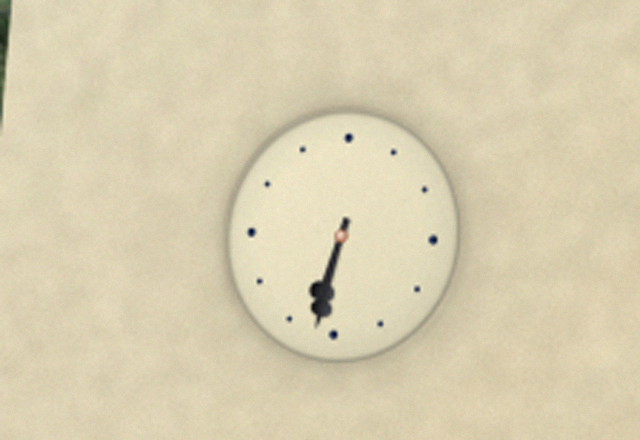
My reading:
{"hour": 6, "minute": 32}
